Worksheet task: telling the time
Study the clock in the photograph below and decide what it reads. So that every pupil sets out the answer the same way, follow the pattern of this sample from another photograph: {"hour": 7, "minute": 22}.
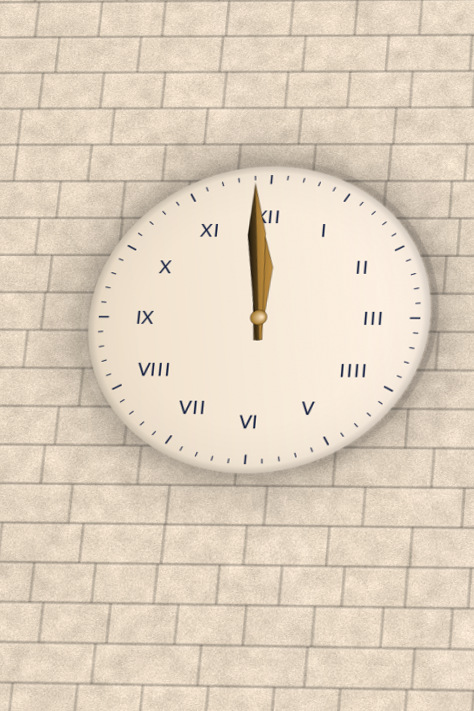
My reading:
{"hour": 11, "minute": 59}
